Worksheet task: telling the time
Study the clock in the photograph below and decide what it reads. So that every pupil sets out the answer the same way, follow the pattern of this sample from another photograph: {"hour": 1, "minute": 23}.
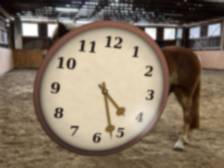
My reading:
{"hour": 4, "minute": 27}
